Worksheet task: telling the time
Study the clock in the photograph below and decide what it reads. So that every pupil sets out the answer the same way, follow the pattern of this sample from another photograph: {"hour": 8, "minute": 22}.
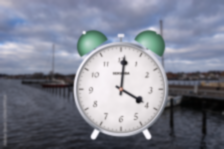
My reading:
{"hour": 4, "minute": 1}
